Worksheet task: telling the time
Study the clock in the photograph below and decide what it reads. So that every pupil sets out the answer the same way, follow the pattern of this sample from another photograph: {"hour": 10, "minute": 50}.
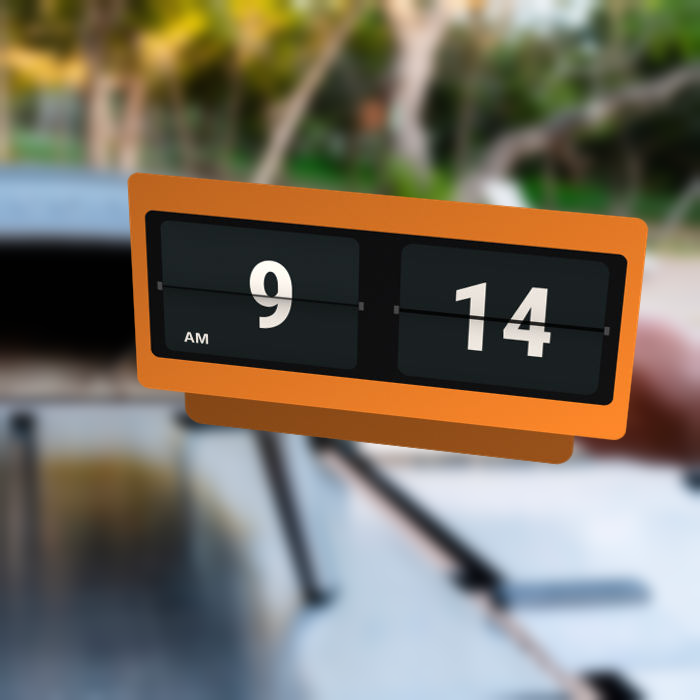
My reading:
{"hour": 9, "minute": 14}
